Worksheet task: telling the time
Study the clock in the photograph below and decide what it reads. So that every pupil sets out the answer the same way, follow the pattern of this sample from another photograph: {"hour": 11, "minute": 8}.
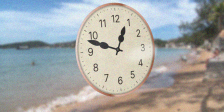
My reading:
{"hour": 12, "minute": 48}
